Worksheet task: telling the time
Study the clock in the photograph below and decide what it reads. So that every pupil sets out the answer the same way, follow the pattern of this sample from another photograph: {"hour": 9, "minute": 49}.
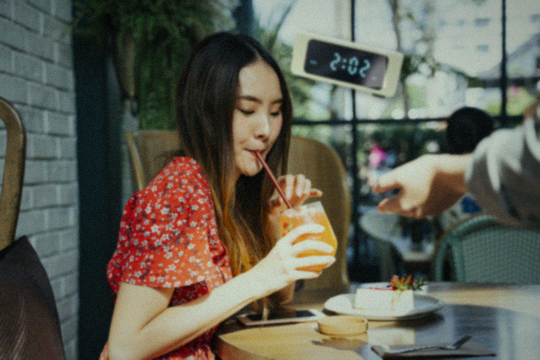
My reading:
{"hour": 2, "minute": 2}
